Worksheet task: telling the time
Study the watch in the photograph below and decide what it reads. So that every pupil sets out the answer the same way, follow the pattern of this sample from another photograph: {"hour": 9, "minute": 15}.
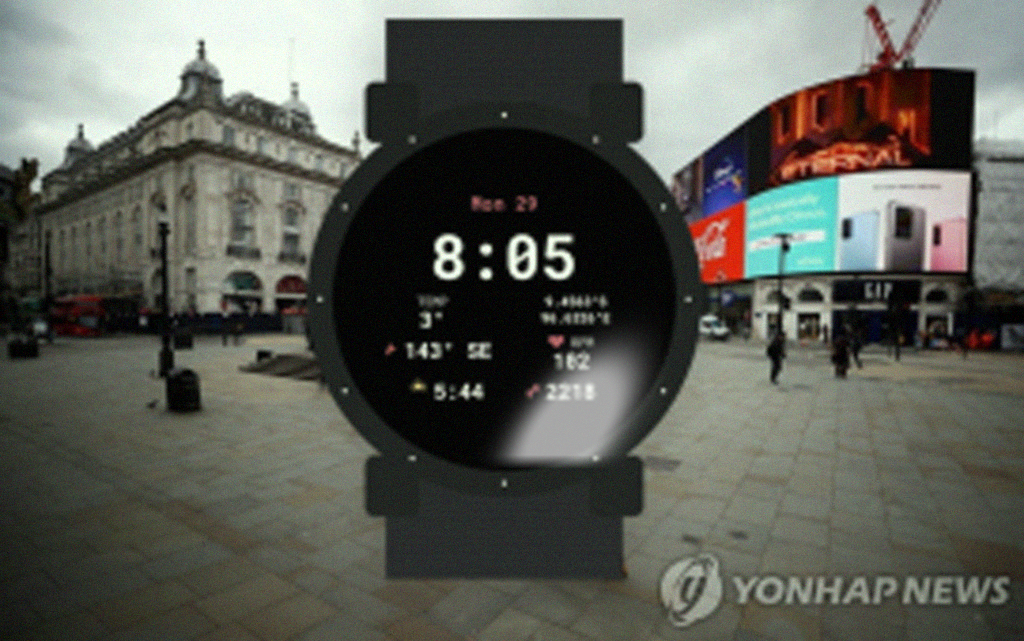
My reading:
{"hour": 8, "minute": 5}
